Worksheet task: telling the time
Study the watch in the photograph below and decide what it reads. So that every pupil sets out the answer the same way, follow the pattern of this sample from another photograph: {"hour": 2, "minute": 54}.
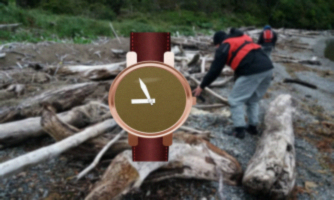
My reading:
{"hour": 8, "minute": 56}
